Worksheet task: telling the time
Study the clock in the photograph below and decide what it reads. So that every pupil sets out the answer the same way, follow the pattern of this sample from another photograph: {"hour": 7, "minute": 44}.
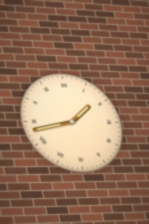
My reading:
{"hour": 1, "minute": 43}
